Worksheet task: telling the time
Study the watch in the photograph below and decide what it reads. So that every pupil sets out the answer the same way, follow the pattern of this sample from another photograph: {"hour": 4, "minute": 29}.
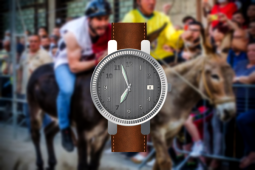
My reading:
{"hour": 6, "minute": 57}
